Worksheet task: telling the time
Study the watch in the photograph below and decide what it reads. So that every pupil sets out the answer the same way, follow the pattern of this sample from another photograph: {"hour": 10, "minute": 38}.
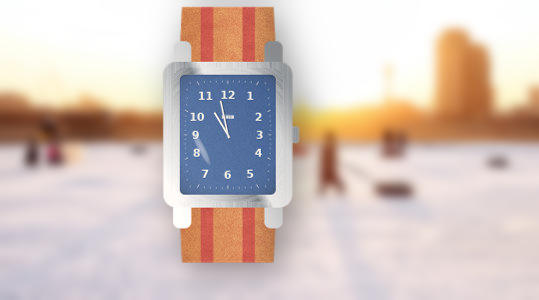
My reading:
{"hour": 10, "minute": 58}
